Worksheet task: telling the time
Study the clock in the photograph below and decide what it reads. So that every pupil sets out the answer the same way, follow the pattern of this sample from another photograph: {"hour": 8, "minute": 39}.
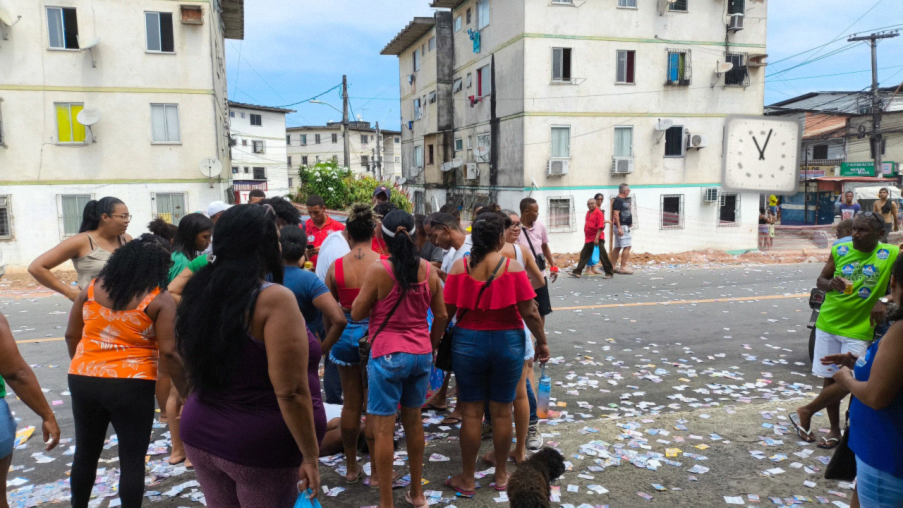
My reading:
{"hour": 11, "minute": 3}
